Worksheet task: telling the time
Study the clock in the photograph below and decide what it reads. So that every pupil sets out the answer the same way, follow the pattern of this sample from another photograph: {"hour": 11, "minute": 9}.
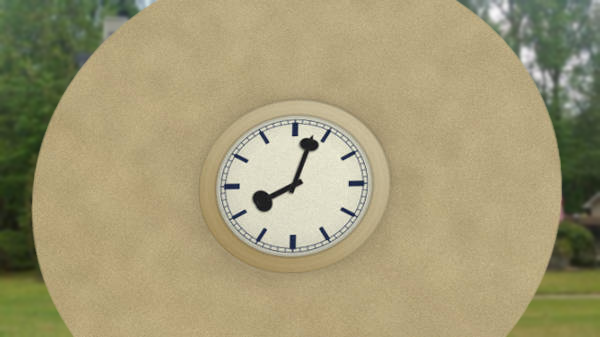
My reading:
{"hour": 8, "minute": 3}
